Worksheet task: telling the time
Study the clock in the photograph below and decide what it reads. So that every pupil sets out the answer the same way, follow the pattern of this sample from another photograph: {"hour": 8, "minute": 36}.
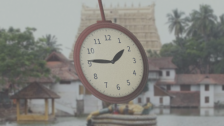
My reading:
{"hour": 1, "minute": 46}
